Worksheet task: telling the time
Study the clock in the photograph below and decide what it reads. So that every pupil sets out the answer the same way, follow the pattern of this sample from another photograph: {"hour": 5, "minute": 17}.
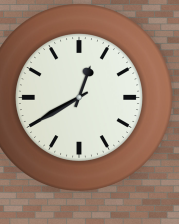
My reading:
{"hour": 12, "minute": 40}
